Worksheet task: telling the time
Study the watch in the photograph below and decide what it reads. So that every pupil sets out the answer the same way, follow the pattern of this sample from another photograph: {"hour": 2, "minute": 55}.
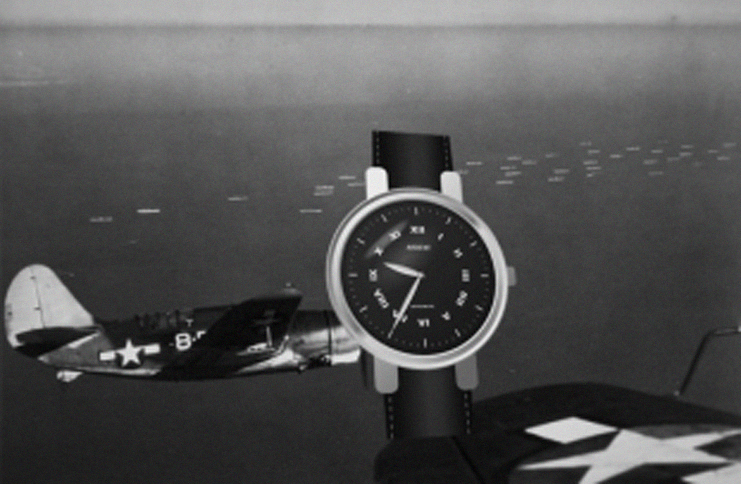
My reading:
{"hour": 9, "minute": 35}
